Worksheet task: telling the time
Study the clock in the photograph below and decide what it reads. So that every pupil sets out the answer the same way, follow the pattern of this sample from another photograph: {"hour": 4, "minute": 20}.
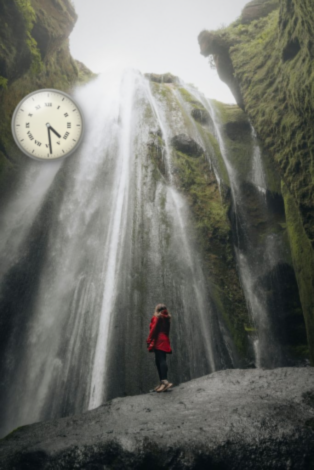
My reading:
{"hour": 4, "minute": 29}
